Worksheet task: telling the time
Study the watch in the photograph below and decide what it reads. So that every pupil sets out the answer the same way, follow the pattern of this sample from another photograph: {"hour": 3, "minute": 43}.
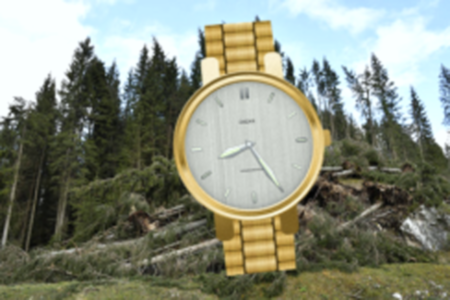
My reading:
{"hour": 8, "minute": 25}
